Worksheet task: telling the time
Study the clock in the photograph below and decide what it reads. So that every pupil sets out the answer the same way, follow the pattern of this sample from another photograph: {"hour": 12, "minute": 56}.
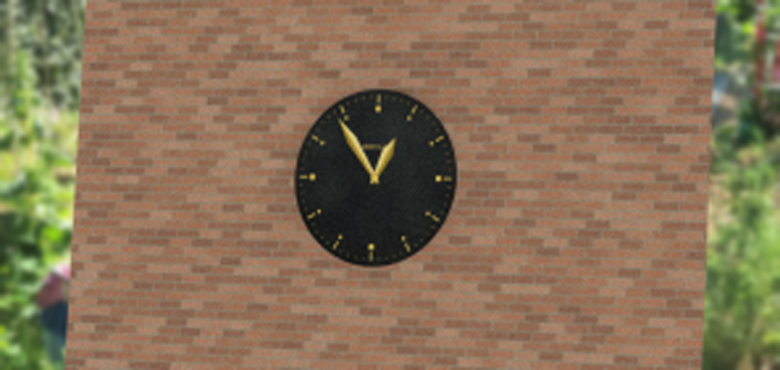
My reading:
{"hour": 12, "minute": 54}
